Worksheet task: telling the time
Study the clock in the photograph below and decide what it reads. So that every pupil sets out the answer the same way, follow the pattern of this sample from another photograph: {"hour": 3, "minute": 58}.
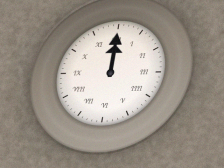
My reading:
{"hour": 12, "minute": 0}
